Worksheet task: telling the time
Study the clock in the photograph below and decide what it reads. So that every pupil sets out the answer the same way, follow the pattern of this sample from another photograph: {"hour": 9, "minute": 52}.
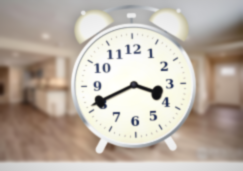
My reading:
{"hour": 3, "minute": 41}
